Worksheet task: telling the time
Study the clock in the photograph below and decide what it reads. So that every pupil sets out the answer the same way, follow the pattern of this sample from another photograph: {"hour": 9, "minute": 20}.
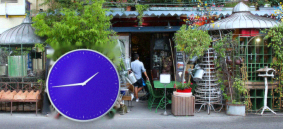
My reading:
{"hour": 1, "minute": 44}
